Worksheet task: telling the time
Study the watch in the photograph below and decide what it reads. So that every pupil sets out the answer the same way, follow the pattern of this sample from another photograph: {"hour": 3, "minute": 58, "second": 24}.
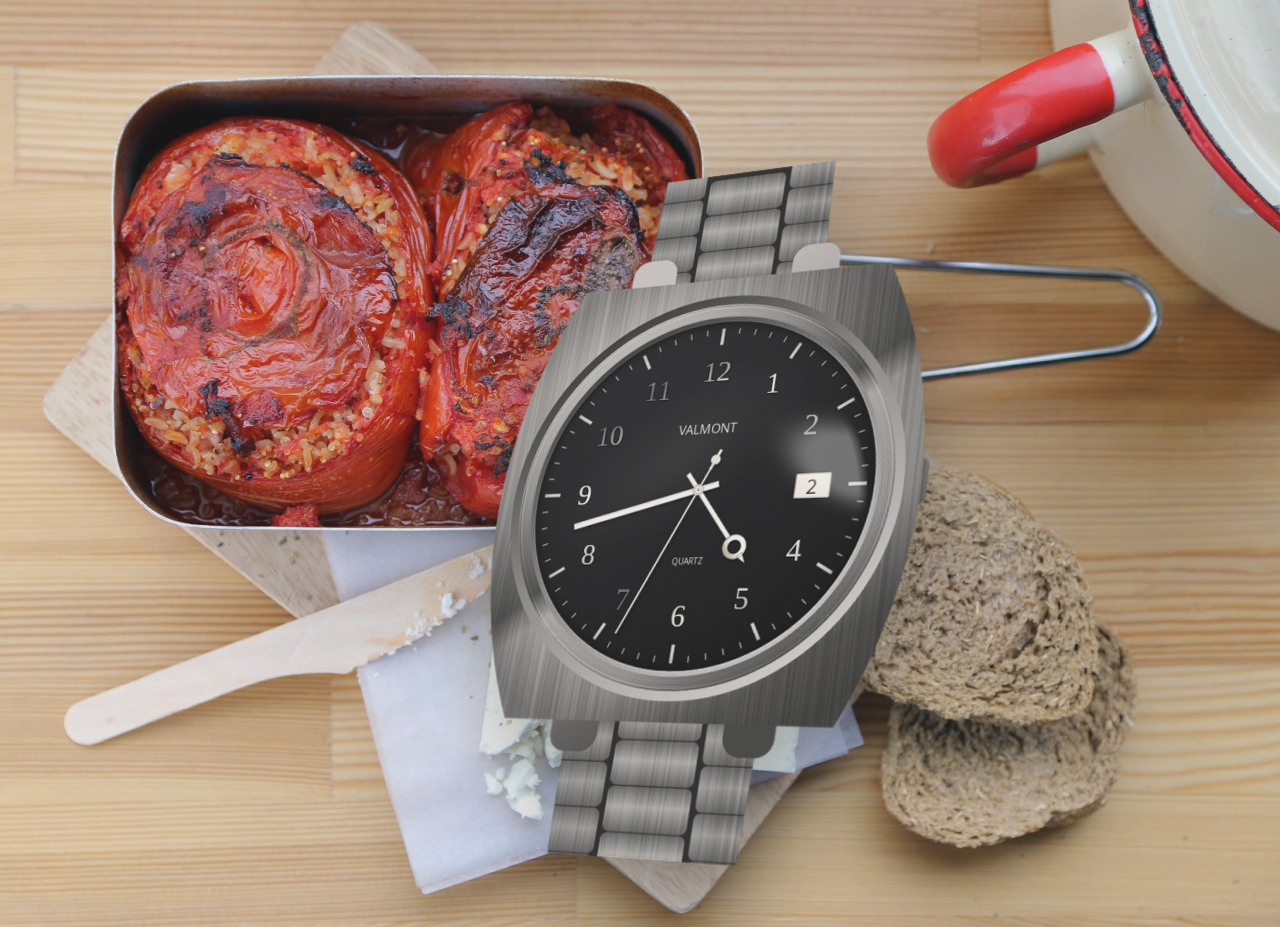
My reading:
{"hour": 4, "minute": 42, "second": 34}
